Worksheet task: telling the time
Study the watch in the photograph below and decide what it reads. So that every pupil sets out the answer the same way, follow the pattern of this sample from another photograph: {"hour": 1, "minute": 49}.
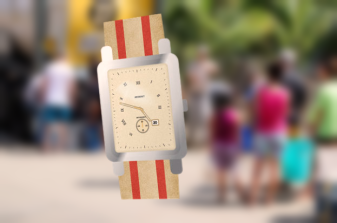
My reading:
{"hour": 4, "minute": 48}
